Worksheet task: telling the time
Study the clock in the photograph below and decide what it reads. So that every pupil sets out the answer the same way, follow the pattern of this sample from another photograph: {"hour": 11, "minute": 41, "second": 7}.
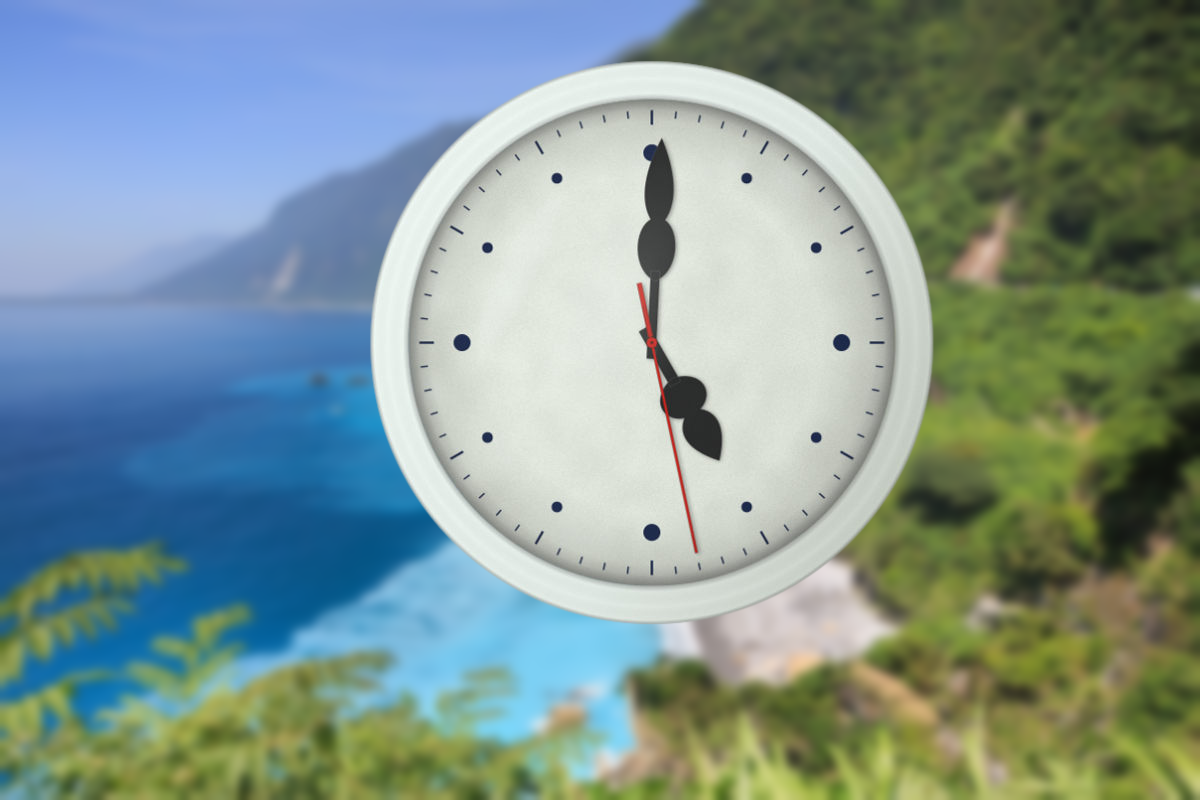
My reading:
{"hour": 5, "minute": 0, "second": 28}
